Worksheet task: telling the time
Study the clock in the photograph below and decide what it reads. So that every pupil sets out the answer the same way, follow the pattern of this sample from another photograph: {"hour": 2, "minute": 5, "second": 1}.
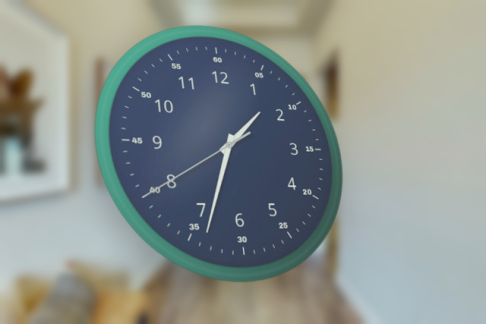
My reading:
{"hour": 1, "minute": 33, "second": 40}
